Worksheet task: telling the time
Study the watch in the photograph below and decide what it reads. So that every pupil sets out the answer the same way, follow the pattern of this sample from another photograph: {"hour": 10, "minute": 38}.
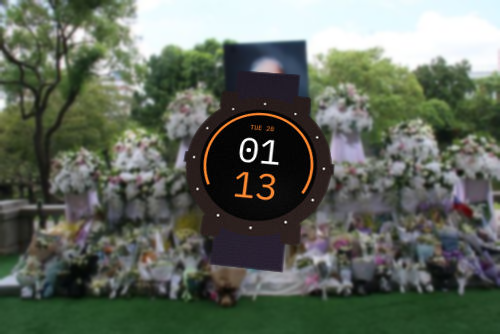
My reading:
{"hour": 1, "minute": 13}
